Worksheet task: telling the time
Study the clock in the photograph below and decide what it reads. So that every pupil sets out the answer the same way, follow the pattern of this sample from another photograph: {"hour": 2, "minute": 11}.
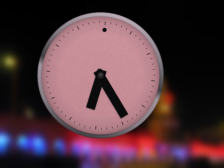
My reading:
{"hour": 6, "minute": 24}
